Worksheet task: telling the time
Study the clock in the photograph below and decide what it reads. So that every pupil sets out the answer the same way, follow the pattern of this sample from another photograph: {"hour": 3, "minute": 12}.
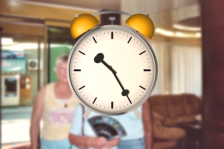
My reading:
{"hour": 10, "minute": 25}
